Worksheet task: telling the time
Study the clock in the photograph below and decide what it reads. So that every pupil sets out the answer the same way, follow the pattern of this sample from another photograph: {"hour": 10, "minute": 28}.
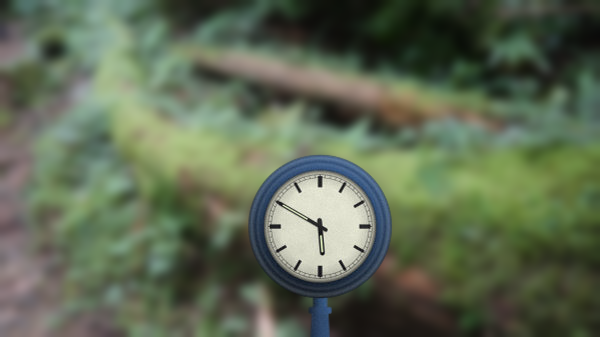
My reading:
{"hour": 5, "minute": 50}
